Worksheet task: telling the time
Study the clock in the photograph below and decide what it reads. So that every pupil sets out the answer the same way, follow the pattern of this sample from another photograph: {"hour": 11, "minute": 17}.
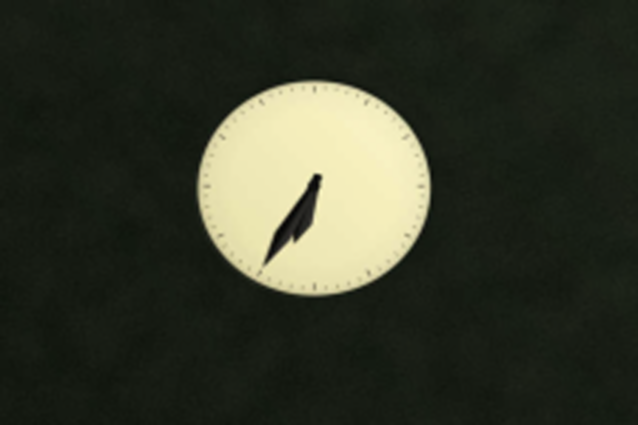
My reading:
{"hour": 6, "minute": 35}
